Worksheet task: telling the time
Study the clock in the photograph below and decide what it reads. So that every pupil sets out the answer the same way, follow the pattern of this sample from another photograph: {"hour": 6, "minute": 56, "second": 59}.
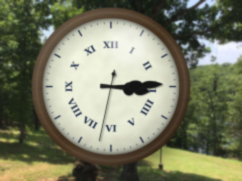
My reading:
{"hour": 3, "minute": 14, "second": 32}
